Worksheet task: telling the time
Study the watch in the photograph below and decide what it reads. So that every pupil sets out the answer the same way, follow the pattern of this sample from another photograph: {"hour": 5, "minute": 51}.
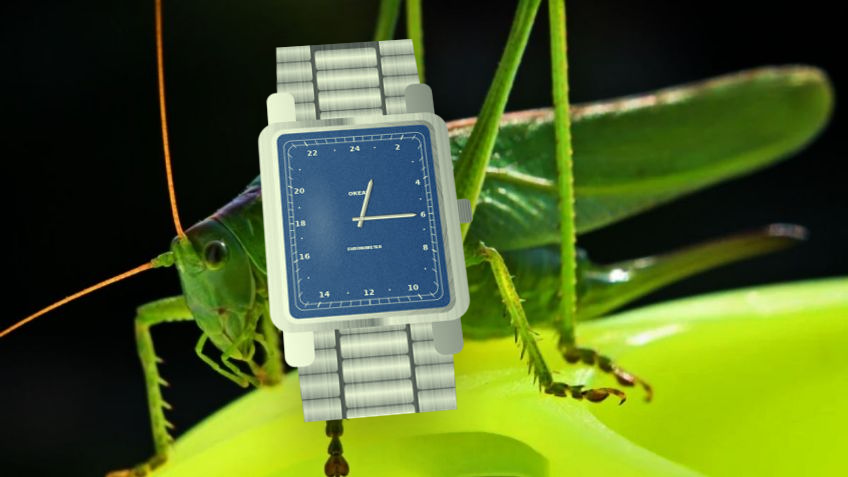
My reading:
{"hour": 1, "minute": 15}
